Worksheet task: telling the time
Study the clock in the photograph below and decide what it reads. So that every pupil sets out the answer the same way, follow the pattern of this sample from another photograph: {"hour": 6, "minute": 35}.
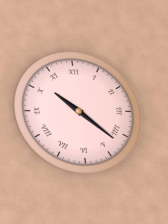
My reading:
{"hour": 10, "minute": 22}
